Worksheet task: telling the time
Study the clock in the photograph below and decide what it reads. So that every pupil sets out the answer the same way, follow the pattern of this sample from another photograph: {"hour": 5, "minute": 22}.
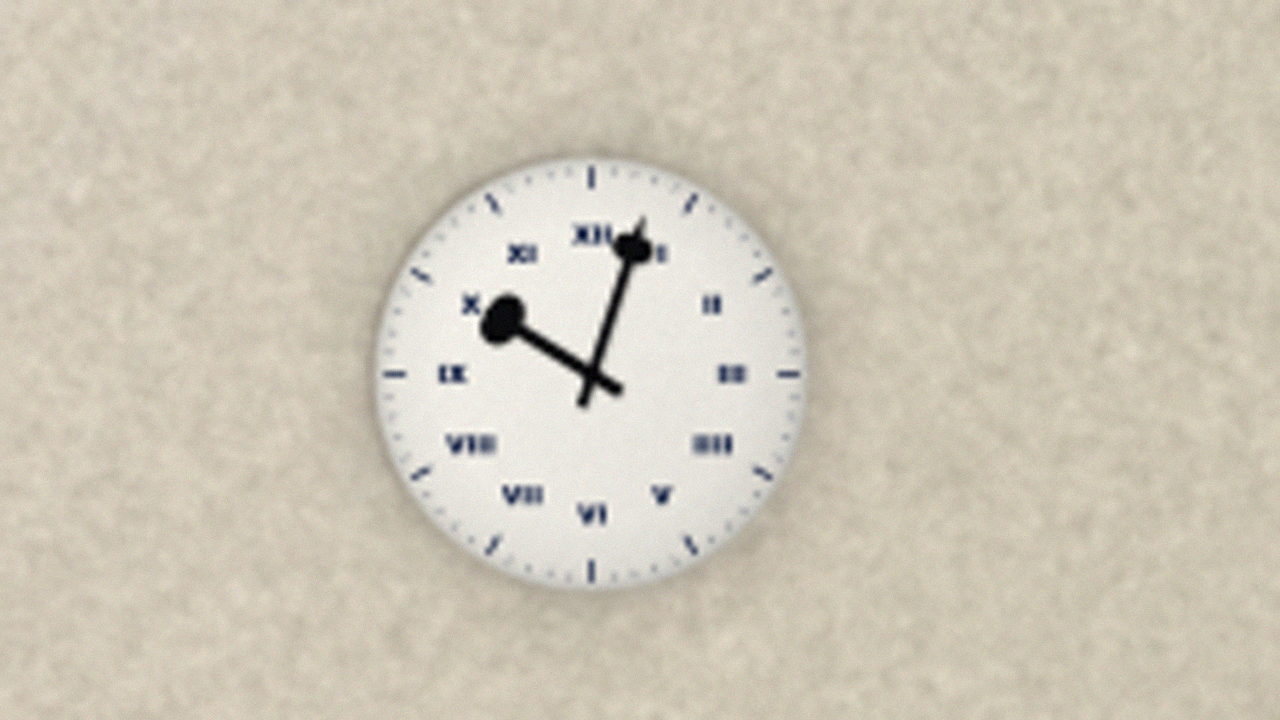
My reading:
{"hour": 10, "minute": 3}
